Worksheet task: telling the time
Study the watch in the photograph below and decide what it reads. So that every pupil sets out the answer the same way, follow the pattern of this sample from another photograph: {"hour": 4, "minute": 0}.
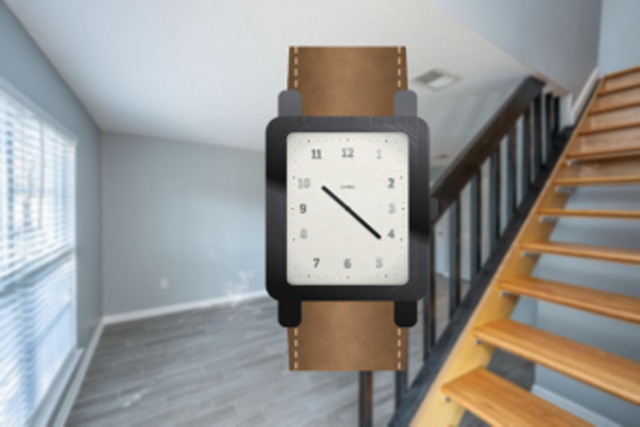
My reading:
{"hour": 10, "minute": 22}
